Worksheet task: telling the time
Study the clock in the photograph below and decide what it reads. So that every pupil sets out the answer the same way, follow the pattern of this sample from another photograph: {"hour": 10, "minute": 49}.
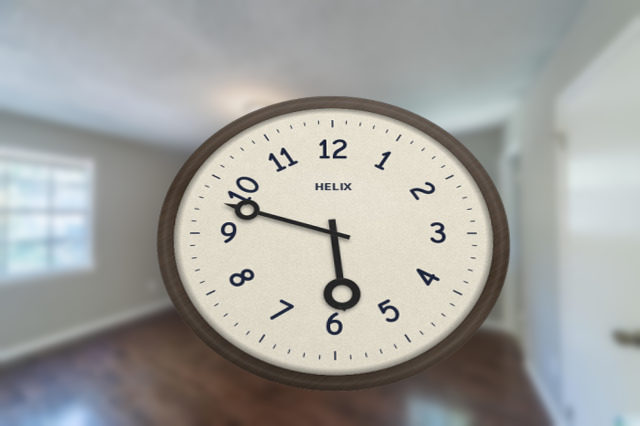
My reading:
{"hour": 5, "minute": 48}
